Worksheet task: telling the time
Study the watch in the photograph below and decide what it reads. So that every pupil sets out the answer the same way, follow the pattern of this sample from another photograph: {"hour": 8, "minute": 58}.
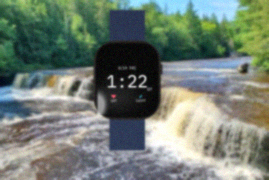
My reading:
{"hour": 1, "minute": 22}
